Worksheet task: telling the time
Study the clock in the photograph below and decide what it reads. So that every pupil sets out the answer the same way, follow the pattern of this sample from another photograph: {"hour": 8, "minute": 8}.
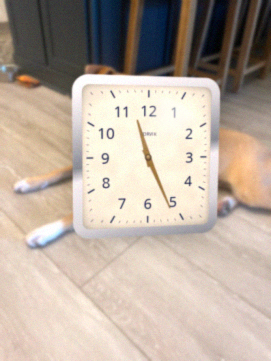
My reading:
{"hour": 11, "minute": 26}
